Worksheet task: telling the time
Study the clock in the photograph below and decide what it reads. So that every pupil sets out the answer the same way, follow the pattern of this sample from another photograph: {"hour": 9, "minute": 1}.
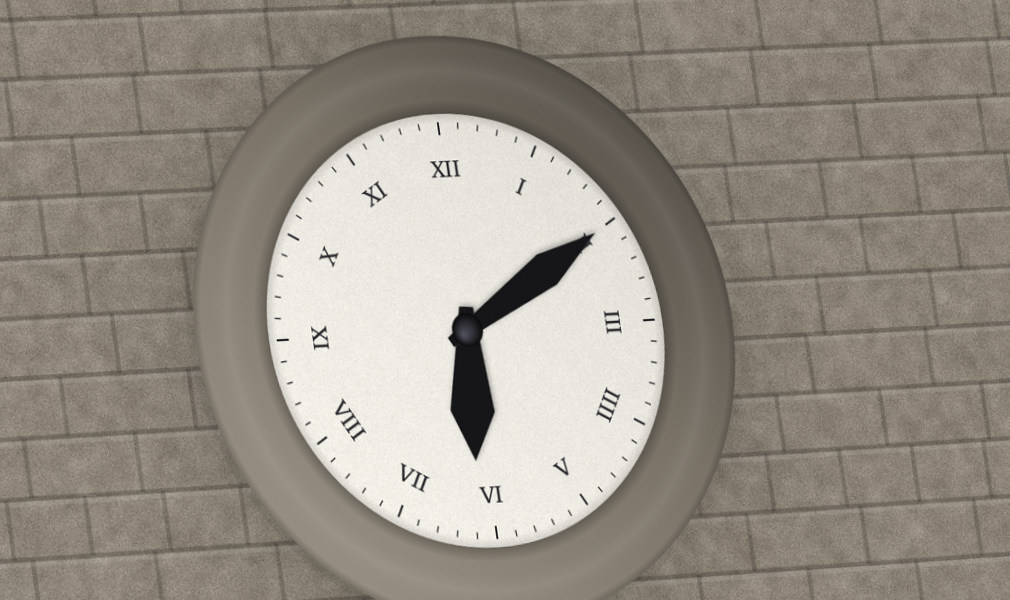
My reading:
{"hour": 6, "minute": 10}
